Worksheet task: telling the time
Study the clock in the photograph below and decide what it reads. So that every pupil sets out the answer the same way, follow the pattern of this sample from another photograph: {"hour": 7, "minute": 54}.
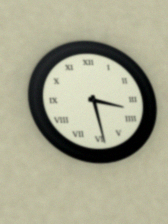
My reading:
{"hour": 3, "minute": 29}
